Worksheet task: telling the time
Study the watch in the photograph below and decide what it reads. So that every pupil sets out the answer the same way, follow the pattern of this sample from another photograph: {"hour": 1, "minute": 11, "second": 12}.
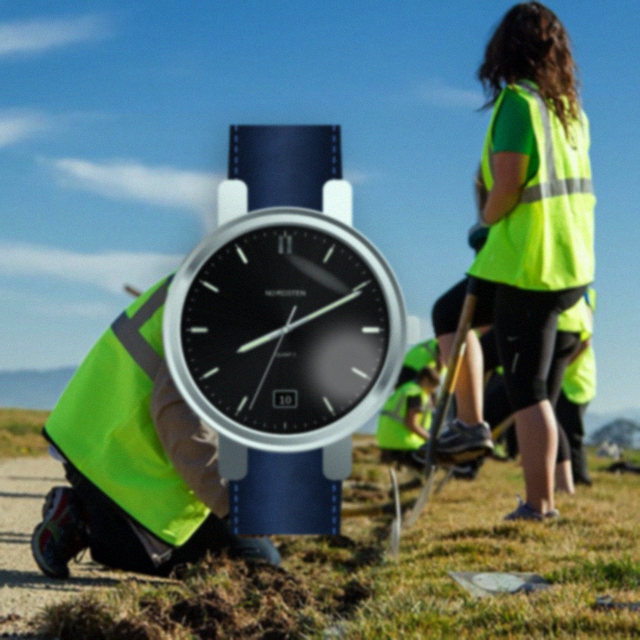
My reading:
{"hour": 8, "minute": 10, "second": 34}
